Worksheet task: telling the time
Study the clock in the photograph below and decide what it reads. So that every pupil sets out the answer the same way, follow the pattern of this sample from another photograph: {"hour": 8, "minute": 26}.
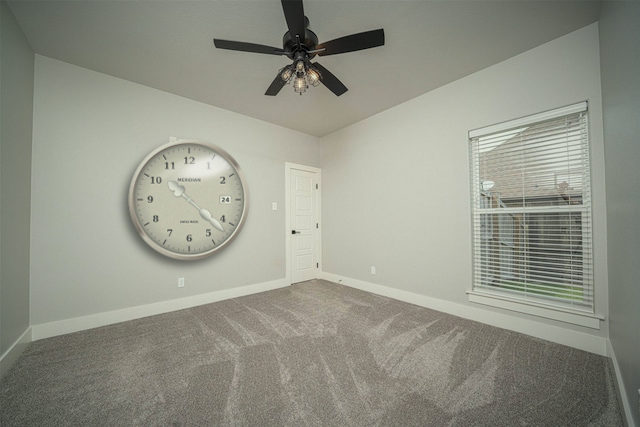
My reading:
{"hour": 10, "minute": 22}
